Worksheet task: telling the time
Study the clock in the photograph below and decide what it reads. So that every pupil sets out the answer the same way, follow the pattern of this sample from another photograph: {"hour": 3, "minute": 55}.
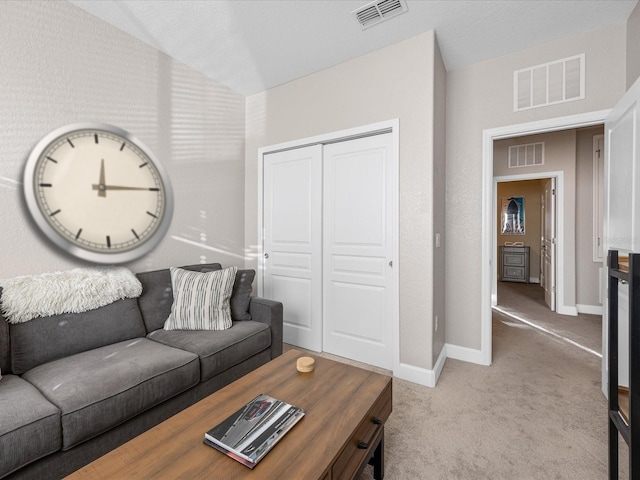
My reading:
{"hour": 12, "minute": 15}
